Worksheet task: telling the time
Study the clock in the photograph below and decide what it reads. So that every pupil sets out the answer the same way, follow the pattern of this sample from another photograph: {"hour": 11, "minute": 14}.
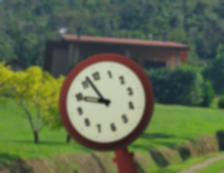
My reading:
{"hour": 9, "minute": 57}
